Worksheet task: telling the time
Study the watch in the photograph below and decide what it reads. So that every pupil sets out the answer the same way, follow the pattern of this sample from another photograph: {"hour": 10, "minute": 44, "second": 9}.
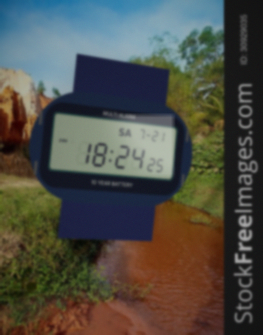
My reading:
{"hour": 18, "minute": 24, "second": 25}
